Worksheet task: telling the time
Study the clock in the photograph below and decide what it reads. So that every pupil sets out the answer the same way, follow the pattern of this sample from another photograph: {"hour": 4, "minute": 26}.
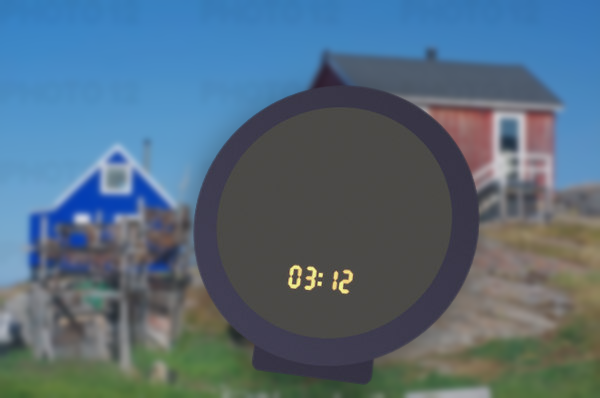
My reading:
{"hour": 3, "minute": 12}
